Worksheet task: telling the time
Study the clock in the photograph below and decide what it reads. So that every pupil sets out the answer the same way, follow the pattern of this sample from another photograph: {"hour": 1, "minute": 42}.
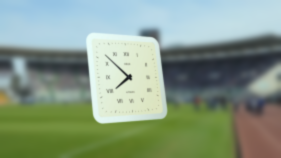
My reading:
{"hour": 7, "minute": 52}
